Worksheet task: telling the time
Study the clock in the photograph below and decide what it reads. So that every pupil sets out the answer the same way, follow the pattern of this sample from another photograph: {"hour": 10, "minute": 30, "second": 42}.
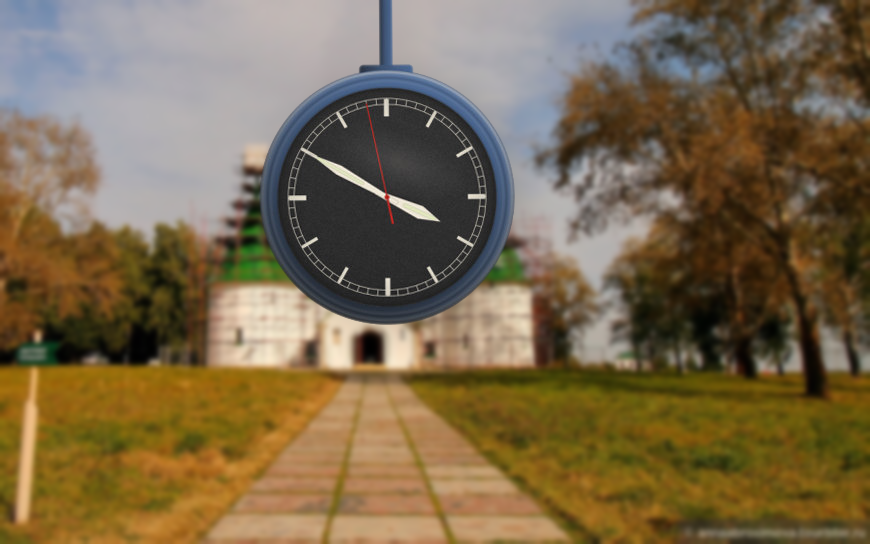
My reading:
{"hour": 3, "minute": 49, "second": 58}
